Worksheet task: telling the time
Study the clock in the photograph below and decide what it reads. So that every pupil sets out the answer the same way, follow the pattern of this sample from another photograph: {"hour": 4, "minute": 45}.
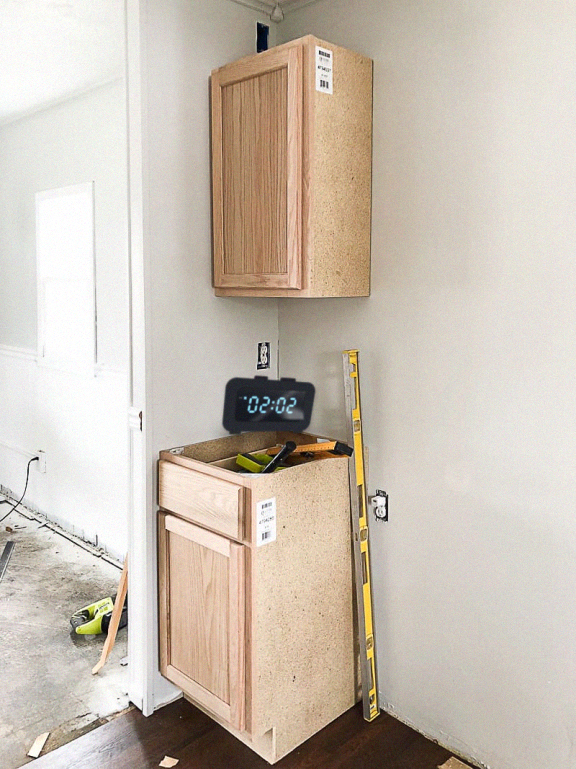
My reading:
{"hour": 2, "minute": 2}
